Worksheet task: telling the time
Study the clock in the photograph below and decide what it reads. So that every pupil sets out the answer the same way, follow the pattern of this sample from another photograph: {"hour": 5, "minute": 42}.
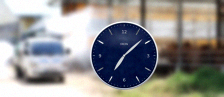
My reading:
{"hour": 7, "minute": 8}
